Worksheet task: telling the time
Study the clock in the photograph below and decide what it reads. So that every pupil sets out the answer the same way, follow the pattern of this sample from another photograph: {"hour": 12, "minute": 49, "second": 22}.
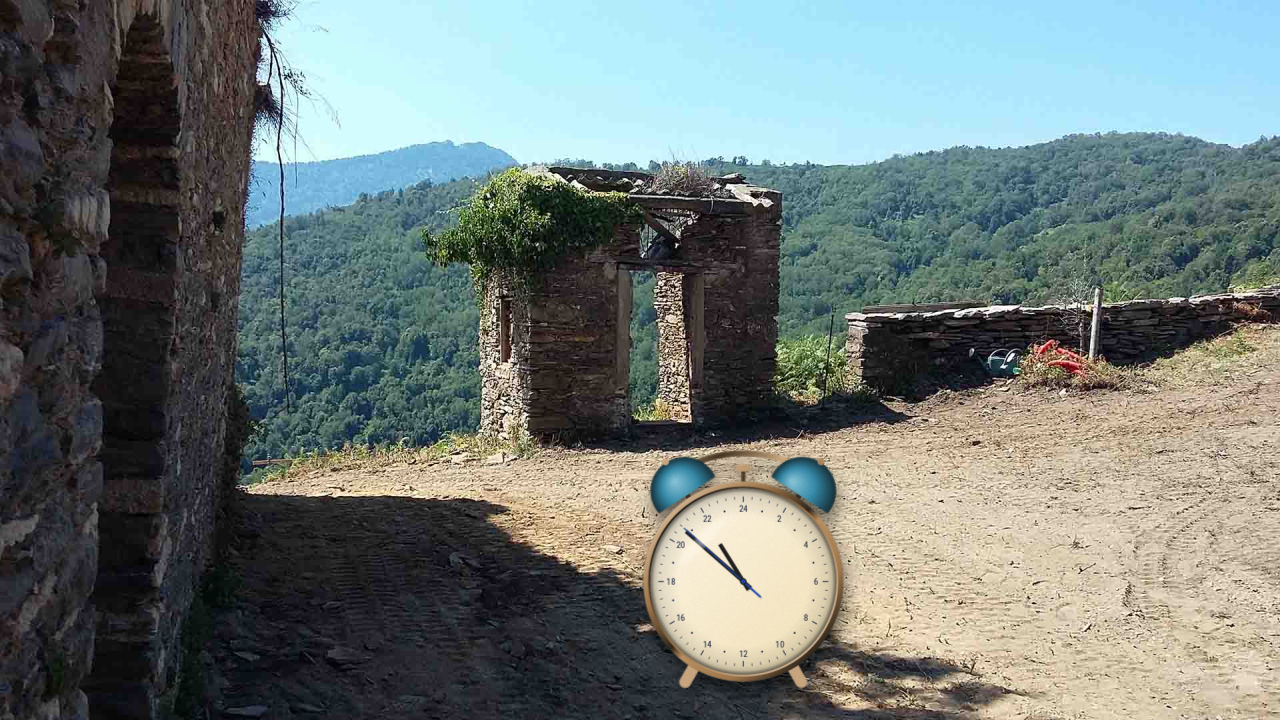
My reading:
{"hour": 21, "minute": 51, "second": 52}
